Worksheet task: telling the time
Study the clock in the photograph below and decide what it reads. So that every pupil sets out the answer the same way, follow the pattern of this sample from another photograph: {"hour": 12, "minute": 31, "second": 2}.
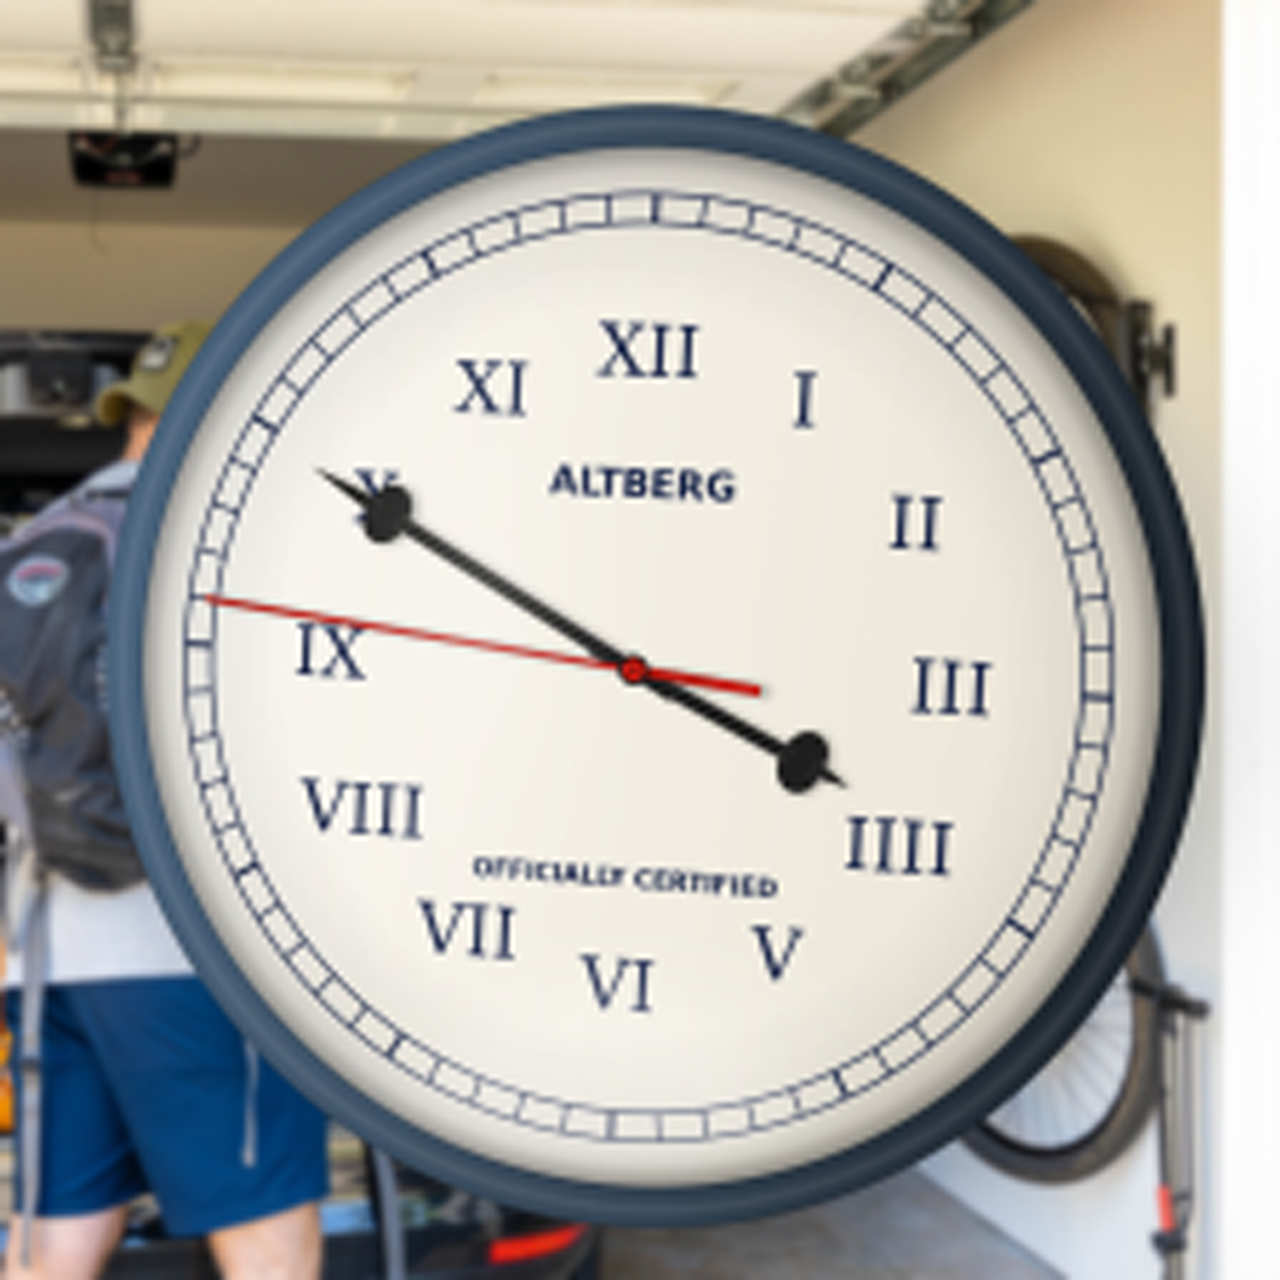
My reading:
{"hour": 3, "minute": 49, "second": 46}
